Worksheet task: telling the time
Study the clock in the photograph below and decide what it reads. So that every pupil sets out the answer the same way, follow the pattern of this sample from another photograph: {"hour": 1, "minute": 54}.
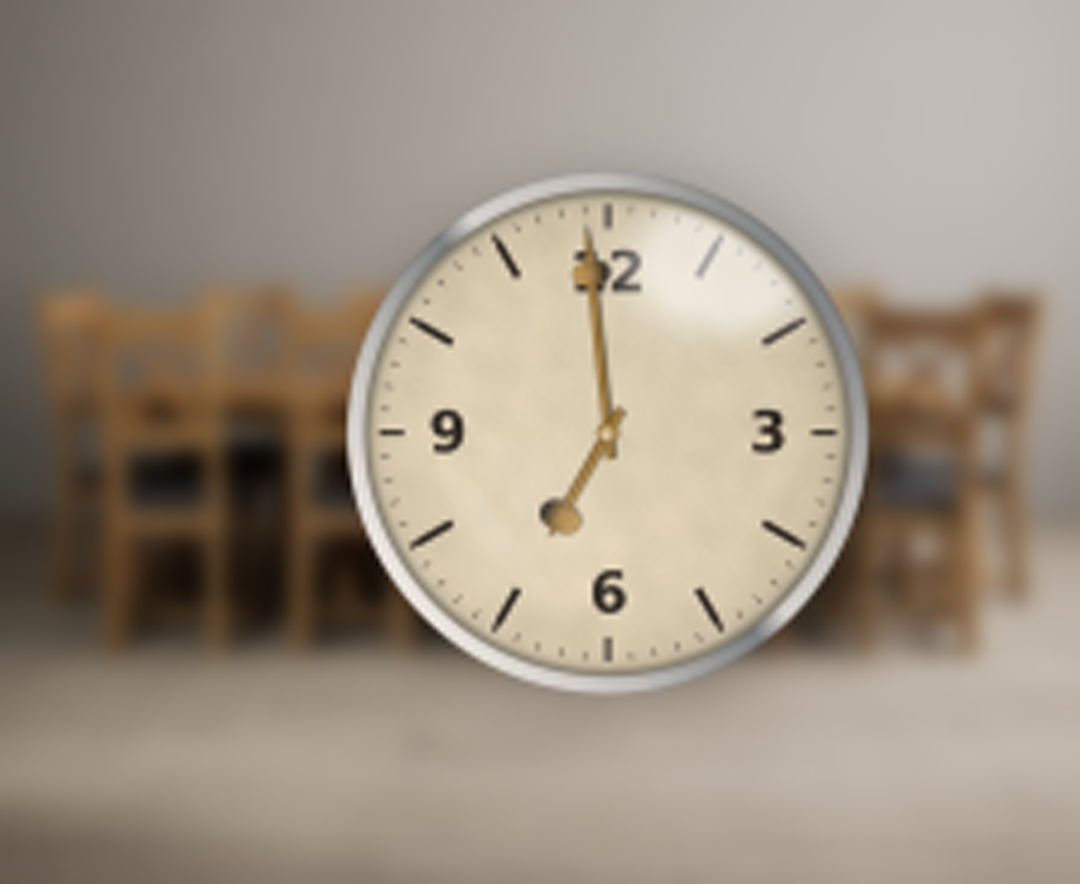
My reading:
{"hour": 6, "minute": 59}
